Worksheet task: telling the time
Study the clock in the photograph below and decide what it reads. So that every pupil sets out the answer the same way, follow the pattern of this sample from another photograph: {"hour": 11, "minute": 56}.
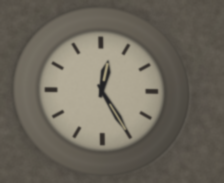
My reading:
{"hour": 12, "minute": 25}
